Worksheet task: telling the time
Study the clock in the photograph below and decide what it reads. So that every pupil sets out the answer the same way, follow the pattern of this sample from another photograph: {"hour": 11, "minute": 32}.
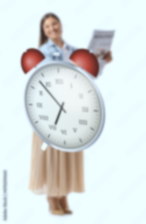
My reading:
{"hour": 6, "minute": 53}
